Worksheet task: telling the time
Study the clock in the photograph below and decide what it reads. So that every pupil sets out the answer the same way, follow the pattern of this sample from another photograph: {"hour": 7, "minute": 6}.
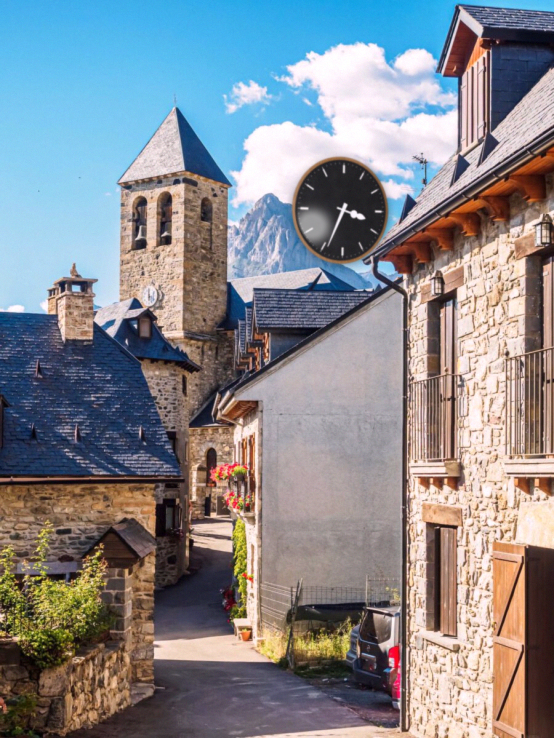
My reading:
{"hour": 3, "minute": 34}
